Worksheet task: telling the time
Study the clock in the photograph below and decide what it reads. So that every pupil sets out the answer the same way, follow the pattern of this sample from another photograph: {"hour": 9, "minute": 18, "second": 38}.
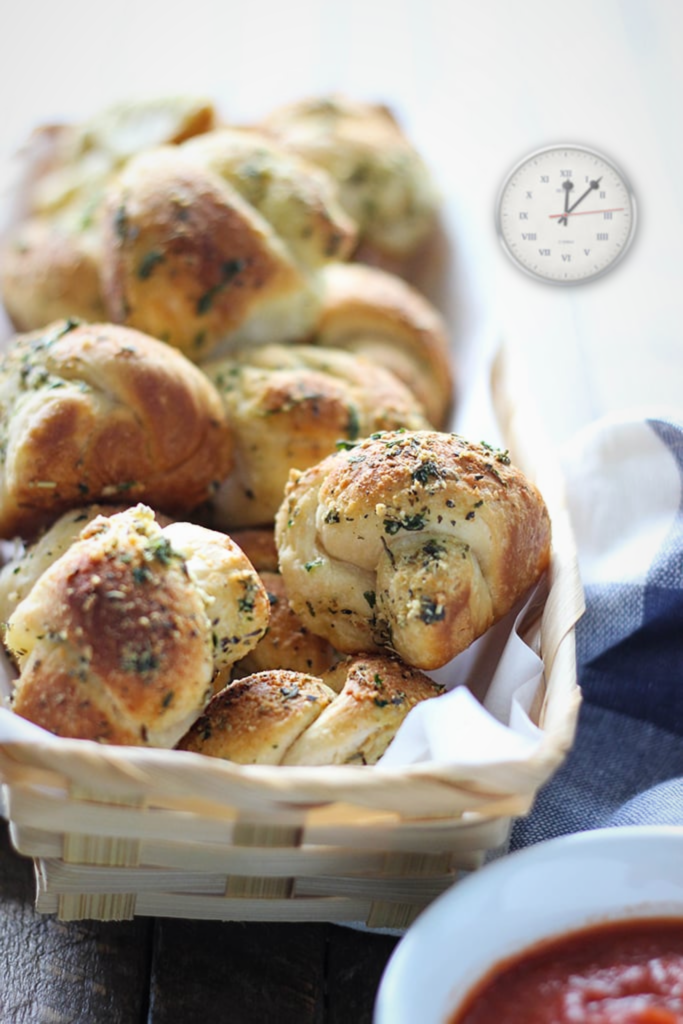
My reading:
{"hour": 12, "minute": 7, "second": 14}
